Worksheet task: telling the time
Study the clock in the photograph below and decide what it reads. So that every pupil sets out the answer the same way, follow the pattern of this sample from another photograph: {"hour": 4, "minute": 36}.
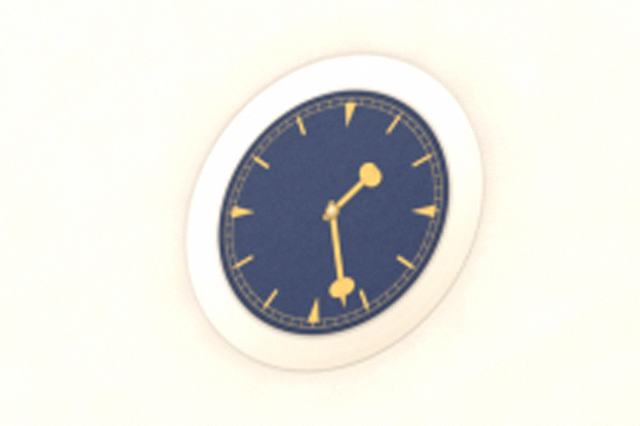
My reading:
{"hour": 1, "minute": 27}
